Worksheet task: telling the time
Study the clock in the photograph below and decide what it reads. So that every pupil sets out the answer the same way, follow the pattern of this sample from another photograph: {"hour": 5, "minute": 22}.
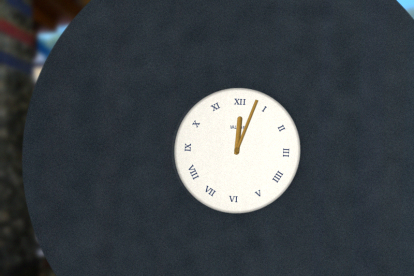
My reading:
{"hour": 12, "minute": 3}
